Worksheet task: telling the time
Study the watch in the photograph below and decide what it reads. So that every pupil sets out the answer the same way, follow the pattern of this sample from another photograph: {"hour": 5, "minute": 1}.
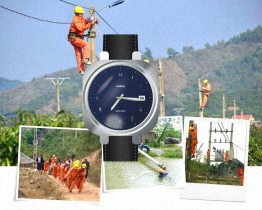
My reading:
{"hour": 7, "minute": 16}
